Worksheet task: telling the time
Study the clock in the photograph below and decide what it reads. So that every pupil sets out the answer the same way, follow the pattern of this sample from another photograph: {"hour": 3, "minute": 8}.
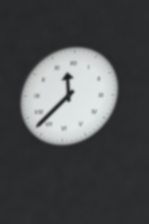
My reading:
{"hour": 11, "minute": 37}
